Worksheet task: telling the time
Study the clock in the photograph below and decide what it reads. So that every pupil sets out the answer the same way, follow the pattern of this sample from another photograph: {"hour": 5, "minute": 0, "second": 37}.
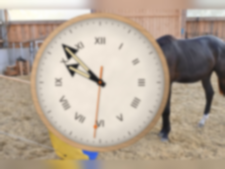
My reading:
{"hour": 9, "minute": 52, "second": 31}
